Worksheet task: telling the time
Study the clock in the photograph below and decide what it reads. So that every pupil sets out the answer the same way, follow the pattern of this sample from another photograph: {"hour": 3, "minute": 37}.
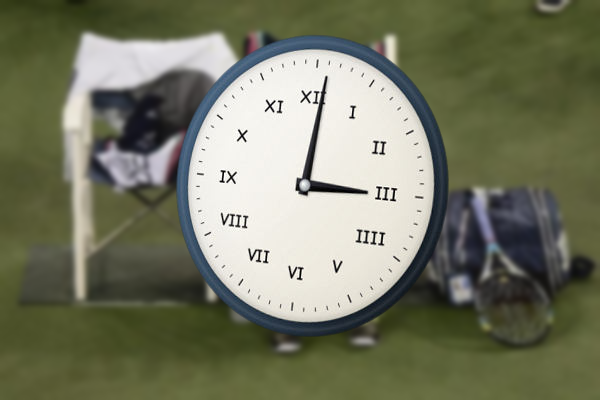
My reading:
{"hour": 3, "minute": 1}
